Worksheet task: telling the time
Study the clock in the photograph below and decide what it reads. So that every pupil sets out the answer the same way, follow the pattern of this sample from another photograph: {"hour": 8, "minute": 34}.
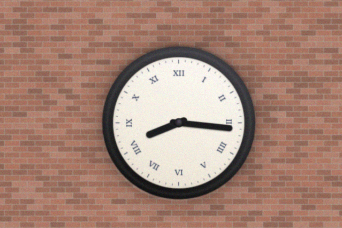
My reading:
{"hour": 8, "minute": 16}
